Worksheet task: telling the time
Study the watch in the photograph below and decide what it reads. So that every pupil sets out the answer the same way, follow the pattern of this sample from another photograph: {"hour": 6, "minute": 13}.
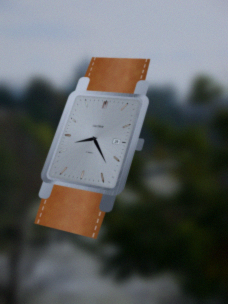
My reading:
{"hour": 8, "minute": 23}
